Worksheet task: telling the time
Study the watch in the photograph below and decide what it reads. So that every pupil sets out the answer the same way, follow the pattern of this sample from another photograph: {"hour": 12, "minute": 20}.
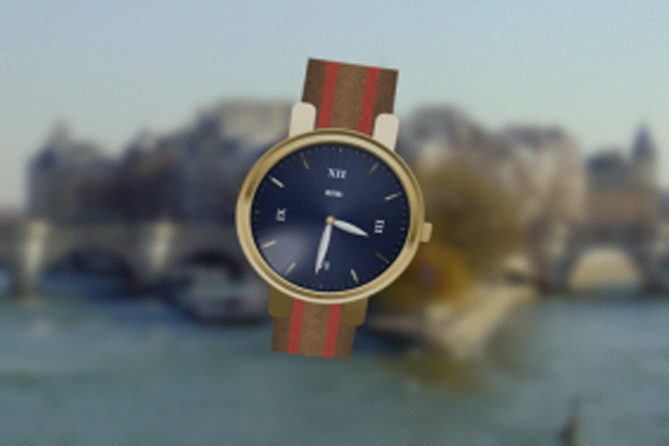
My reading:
{"hour": 3, "minute": 31}
